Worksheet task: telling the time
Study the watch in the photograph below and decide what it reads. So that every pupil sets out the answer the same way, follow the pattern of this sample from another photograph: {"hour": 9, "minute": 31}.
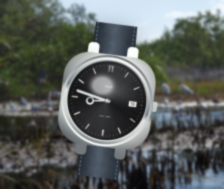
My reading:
{"hour": 8, "minute": 47}
